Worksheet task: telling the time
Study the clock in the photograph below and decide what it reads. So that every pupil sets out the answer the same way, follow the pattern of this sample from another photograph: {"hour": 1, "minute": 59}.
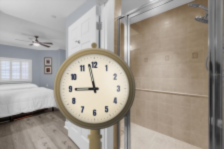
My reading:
{"hour": 8, "minute": 58}
